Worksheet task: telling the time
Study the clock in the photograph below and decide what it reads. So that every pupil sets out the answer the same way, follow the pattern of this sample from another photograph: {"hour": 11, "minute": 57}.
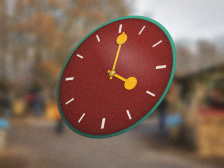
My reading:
{"hour": 4, "minute": 1}
